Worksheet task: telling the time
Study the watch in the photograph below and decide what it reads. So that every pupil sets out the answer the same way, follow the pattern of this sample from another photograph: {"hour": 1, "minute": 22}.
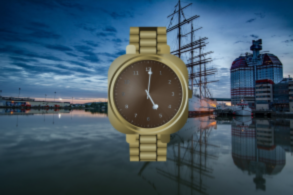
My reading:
{"hour": 5, "minute": 1}
